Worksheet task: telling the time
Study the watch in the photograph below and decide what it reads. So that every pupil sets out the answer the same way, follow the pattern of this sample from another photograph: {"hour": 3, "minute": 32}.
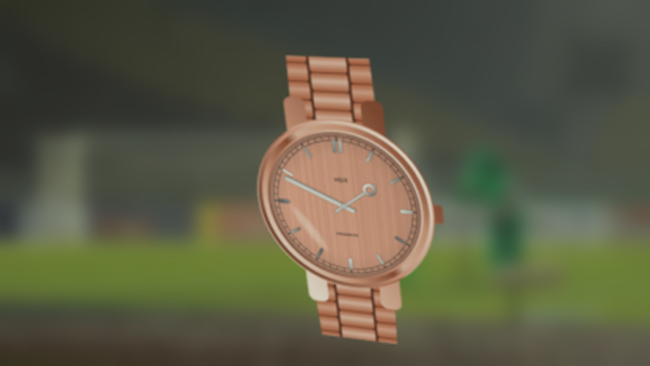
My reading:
{"hour": 1, "minute": 49}
